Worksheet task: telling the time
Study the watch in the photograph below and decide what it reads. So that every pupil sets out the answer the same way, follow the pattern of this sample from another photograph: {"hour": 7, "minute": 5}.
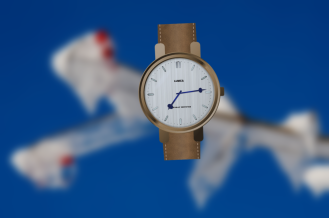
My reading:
{"hour": 7, "minute": 14}
